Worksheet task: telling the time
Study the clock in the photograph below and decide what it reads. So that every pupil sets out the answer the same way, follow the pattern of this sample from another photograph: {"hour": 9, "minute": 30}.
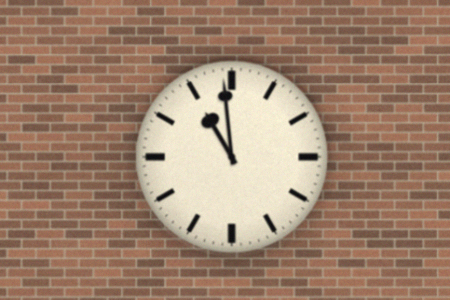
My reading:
{"hour": 10, "minute": 59}
